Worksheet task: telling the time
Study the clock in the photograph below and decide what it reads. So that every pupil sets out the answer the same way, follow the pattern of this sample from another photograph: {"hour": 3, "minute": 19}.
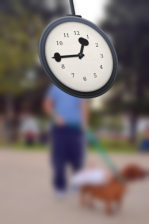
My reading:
{"hour": 12, "minute": 44}
